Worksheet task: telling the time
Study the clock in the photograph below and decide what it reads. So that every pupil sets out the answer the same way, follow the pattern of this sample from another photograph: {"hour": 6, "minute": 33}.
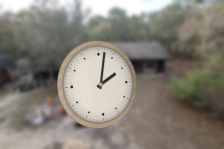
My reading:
{"hour": 2, "minute": 2}
